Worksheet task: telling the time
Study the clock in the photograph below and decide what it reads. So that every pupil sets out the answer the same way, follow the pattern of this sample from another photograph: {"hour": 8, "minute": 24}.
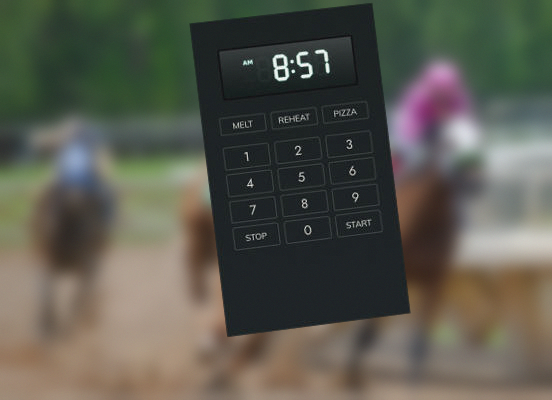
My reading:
{"hour": 8, "minute": 57}
